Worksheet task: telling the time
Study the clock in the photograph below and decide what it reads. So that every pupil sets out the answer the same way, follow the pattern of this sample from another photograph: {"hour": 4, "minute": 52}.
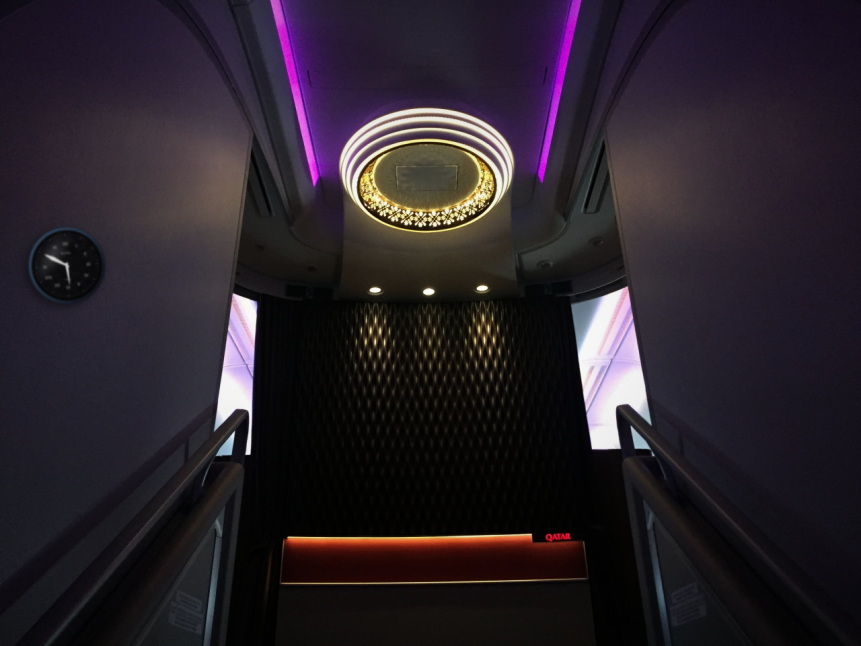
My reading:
{"hour": 5, "minute": 50}
